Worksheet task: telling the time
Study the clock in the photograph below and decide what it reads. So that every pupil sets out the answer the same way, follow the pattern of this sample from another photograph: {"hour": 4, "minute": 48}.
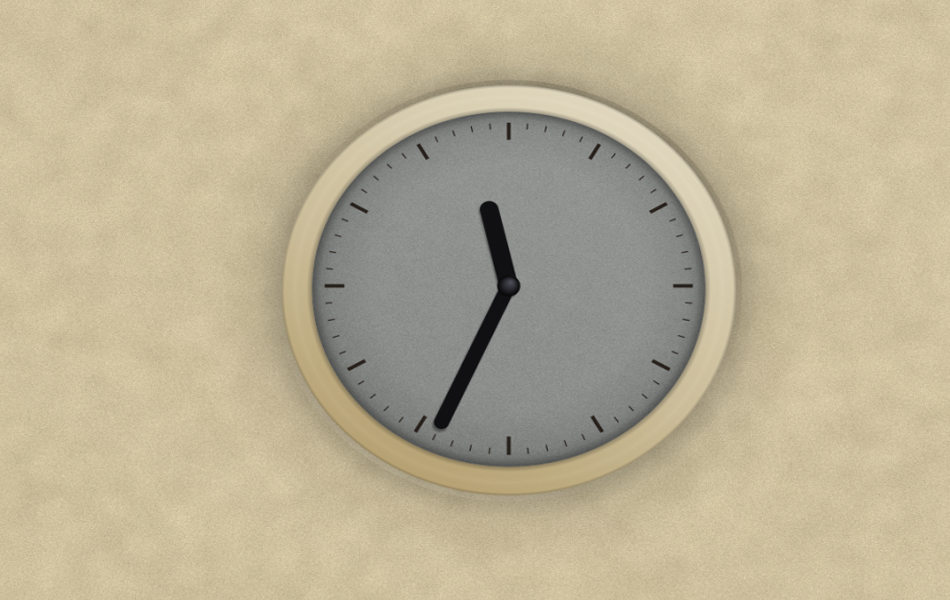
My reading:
{"hour": 11, "minute": 34}
